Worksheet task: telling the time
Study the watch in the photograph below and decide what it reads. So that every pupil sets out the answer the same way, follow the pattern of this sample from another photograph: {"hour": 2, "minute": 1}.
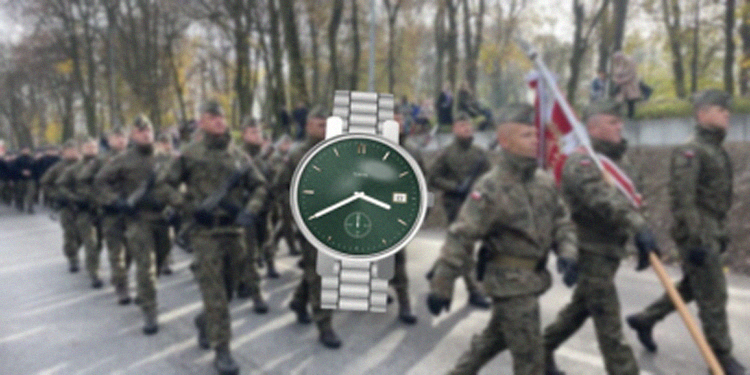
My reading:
{"hour": 3, "minute": 40}
